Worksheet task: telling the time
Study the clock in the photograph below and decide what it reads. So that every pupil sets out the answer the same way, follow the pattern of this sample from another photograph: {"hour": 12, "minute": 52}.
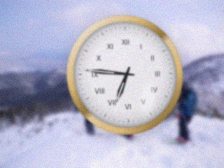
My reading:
{"hour": 6, "minute": 46}
